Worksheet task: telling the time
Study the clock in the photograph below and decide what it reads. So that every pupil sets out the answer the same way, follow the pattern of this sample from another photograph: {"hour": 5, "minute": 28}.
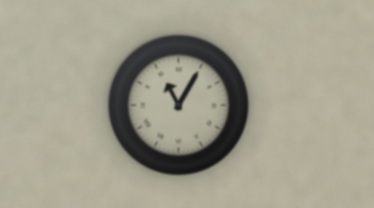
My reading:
{"hour": 11, "minute": 5}
